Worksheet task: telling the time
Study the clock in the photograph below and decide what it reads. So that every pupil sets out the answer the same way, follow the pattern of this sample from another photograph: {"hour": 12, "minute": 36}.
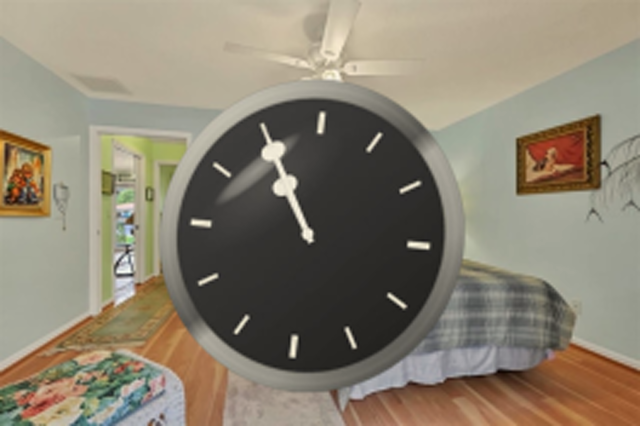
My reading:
{"hour": 10, "minute": 55}
